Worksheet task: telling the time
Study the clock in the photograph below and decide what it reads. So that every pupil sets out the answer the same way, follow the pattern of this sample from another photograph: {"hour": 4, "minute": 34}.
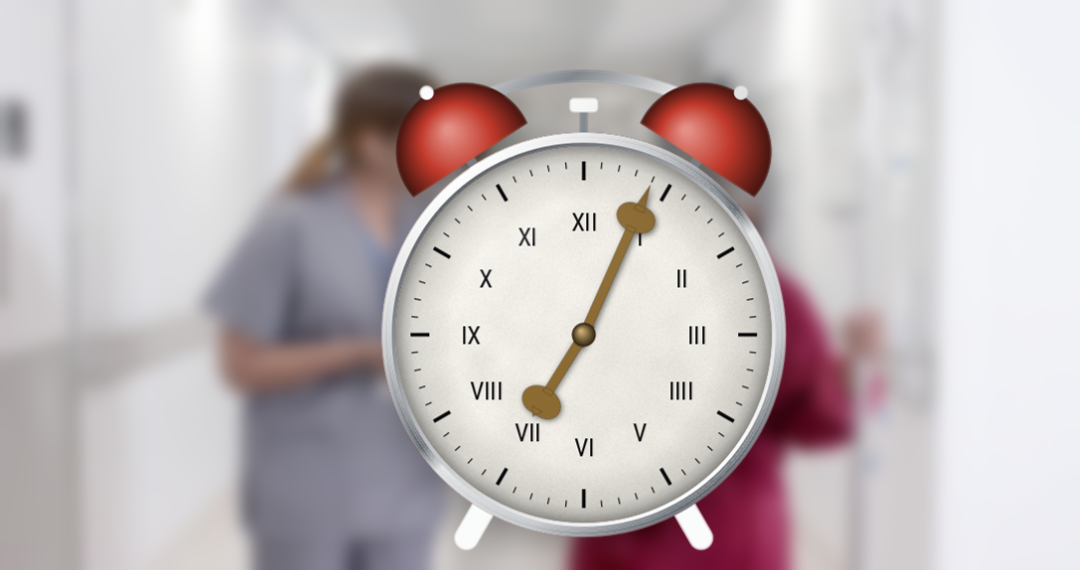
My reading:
{"hour": 7, "minute": 4}
